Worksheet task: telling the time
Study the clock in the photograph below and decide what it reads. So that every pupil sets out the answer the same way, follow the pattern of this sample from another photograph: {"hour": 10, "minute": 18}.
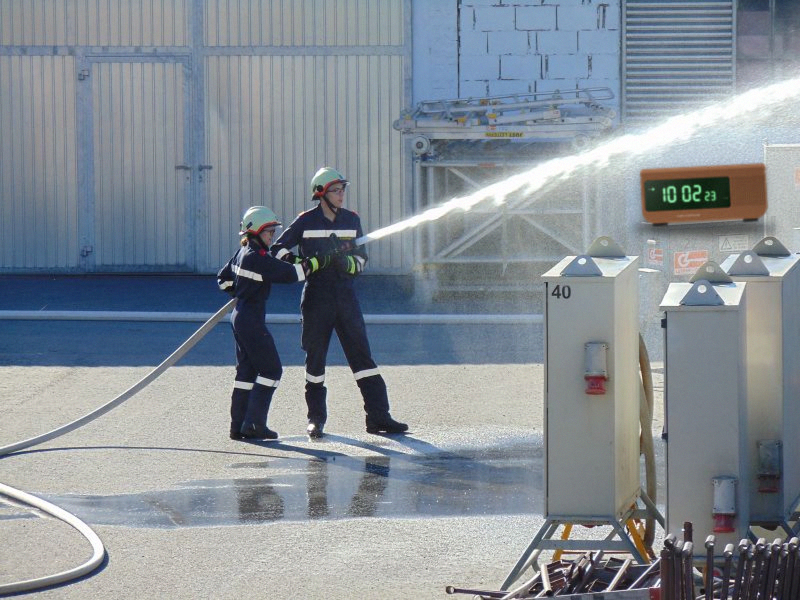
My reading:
{"hour": 10, "minute": 2}
